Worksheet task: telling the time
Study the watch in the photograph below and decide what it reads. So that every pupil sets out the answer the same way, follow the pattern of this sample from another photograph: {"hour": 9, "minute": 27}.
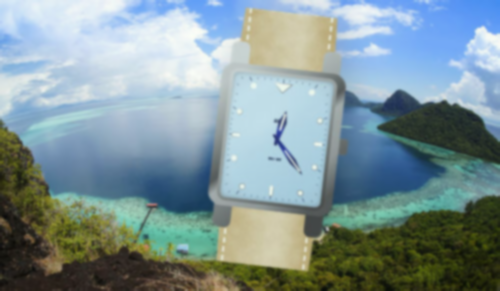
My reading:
{"hour": 12, "minute": 23}
